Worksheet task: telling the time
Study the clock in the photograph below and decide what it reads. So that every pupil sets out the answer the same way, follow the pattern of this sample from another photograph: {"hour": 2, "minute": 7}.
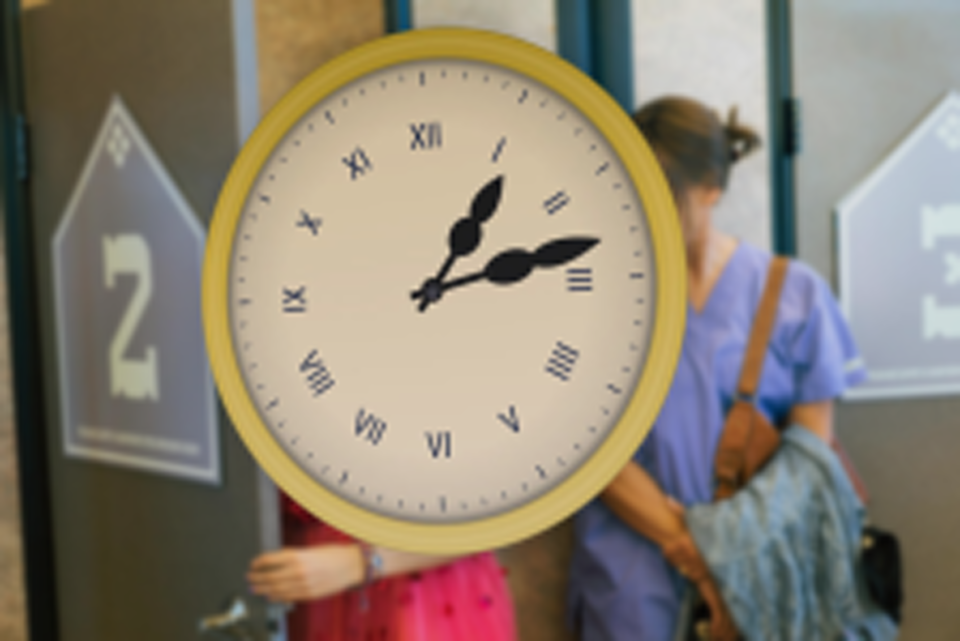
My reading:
{"hour": 1, "minute": 13}
